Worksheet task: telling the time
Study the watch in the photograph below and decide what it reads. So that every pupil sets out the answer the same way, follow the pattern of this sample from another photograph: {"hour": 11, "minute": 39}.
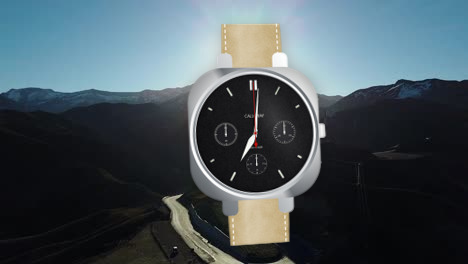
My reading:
{"hour": 7, "minute": 1}
